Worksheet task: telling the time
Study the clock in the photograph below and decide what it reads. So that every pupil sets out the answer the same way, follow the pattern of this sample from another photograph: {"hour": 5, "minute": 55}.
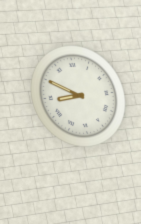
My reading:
{"hour": 8, "minute": 50}
